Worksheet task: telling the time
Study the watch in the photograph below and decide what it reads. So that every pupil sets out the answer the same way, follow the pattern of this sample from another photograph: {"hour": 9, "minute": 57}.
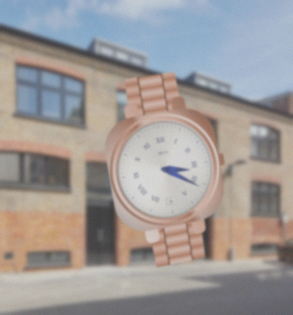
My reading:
{"hour": 3, "minute": 21}
